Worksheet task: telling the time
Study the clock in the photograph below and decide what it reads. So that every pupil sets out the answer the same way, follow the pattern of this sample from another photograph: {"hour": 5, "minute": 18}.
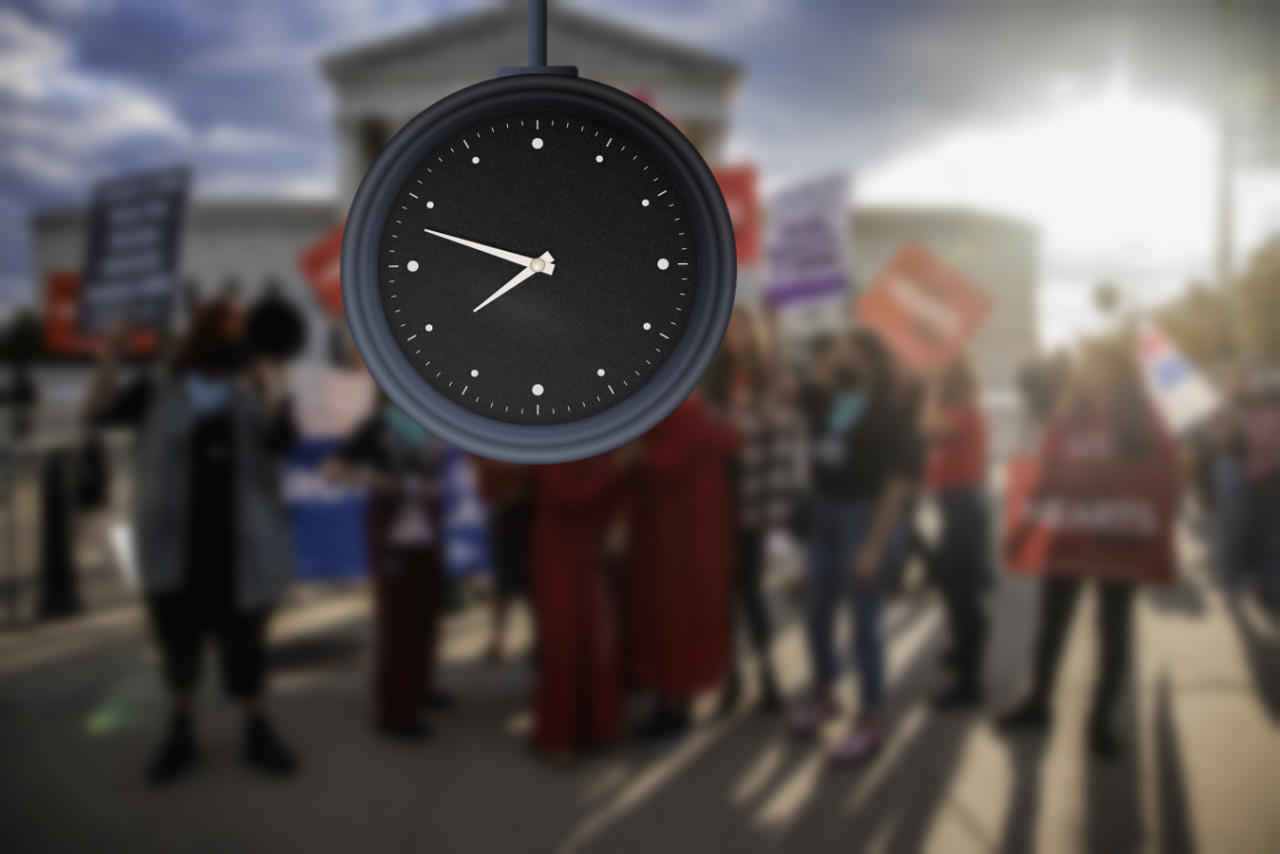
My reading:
{"hour": 7, "minute": 48}
